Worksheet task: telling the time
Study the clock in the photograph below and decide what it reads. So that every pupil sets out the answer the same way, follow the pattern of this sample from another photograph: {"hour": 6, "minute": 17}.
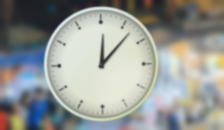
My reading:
{"hour": 12, "minute": 7}
